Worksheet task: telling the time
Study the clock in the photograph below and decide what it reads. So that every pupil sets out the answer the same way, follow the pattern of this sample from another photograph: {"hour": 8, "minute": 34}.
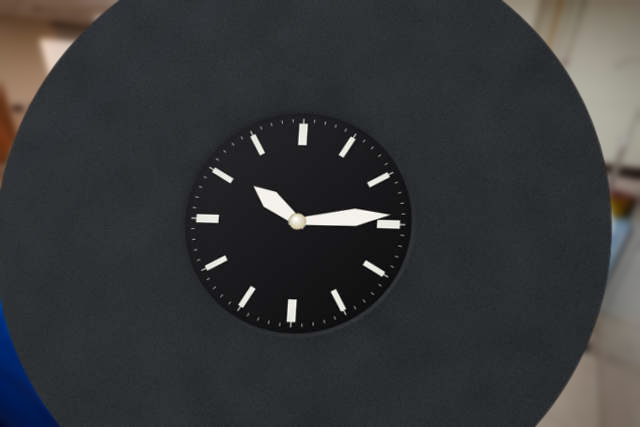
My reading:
{"hour": 10, "minute": 14}
